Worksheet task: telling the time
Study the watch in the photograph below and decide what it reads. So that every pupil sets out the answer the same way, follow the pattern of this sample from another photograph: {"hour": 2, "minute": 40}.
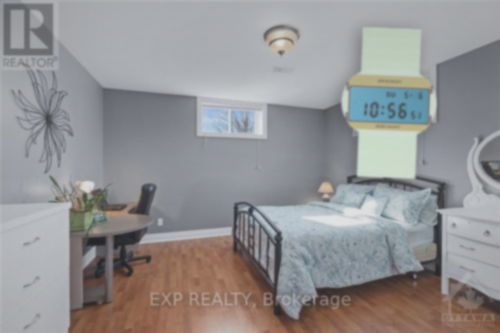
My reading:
{"hour": 10, "minute": 56}
